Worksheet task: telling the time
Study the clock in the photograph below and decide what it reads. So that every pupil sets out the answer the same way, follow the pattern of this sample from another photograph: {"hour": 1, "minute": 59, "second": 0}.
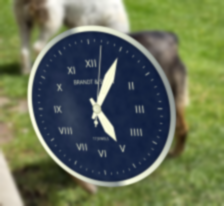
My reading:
{"hour": 5, "minute": 5, "second": 2}
